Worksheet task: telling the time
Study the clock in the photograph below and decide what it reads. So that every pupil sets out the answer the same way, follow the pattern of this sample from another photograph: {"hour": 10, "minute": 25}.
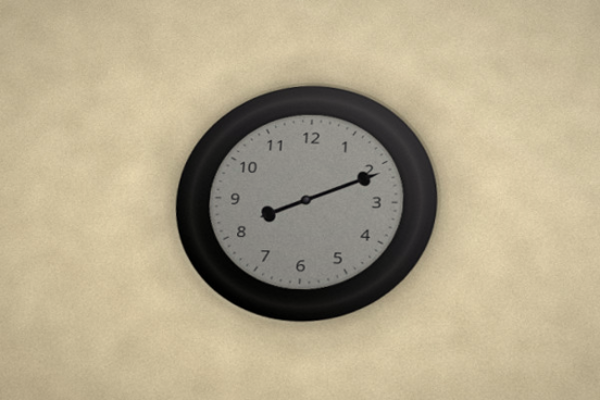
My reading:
{"hour": 8, "minute": 11}
